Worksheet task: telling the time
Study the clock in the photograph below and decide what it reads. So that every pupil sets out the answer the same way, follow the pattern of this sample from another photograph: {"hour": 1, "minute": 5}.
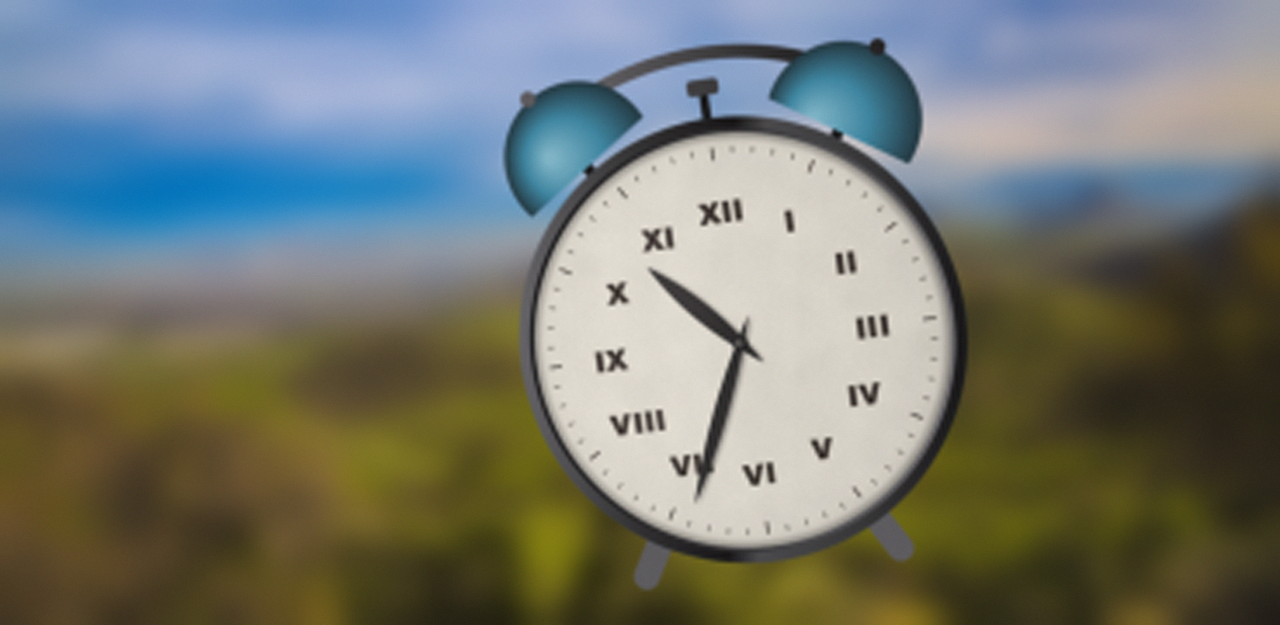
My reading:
{"hour": 10, "minute": 34}
